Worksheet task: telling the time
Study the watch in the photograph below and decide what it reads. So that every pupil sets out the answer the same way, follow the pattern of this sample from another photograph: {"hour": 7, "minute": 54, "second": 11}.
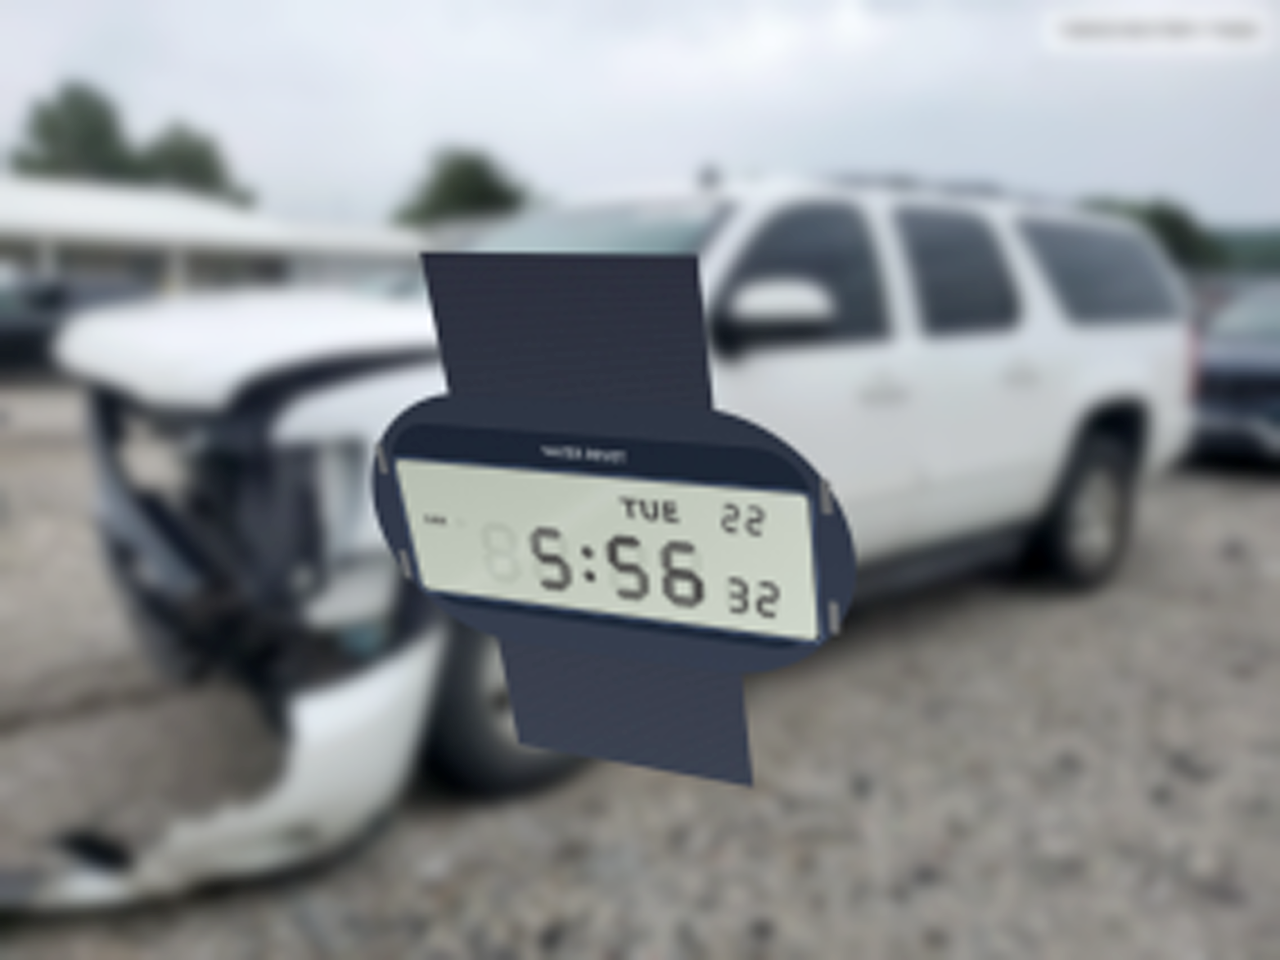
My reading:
{"hour": 5, "minute": 56, "second": 32}
